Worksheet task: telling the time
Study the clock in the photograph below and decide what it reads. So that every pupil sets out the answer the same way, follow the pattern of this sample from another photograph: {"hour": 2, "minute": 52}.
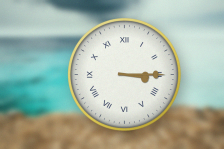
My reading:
{"hour": 3, "minute": 15}
